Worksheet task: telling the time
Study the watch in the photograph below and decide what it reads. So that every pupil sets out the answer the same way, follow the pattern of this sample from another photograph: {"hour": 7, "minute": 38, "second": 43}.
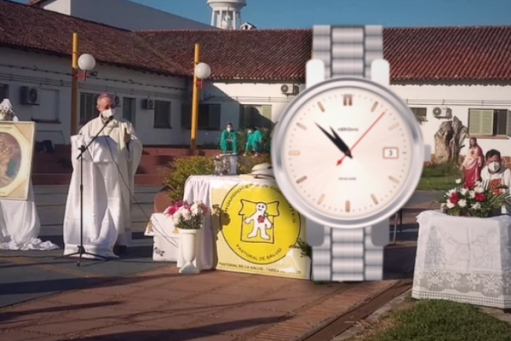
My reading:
{"hour": 10, "minute": 52, "second": 7}
